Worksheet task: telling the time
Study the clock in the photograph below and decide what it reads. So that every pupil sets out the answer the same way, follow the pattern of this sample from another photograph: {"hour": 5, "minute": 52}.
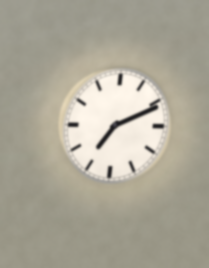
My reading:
{"hour": 7, "minute": 11}
